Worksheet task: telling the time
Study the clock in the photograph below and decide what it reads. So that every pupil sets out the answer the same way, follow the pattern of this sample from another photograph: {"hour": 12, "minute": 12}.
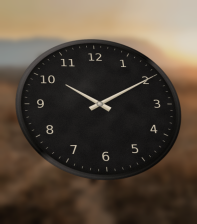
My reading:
{"hour": 10, "minute": 10}
